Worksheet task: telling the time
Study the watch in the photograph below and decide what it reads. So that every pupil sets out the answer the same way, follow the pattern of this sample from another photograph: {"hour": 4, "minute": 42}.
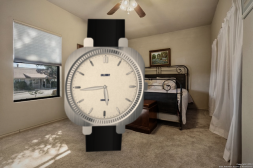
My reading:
{"hour": 5, "minute": 44}
